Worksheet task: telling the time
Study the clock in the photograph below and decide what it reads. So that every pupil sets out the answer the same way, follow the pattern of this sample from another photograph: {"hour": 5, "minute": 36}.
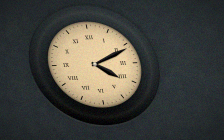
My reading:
{"hour": 4, "minute": 11}
